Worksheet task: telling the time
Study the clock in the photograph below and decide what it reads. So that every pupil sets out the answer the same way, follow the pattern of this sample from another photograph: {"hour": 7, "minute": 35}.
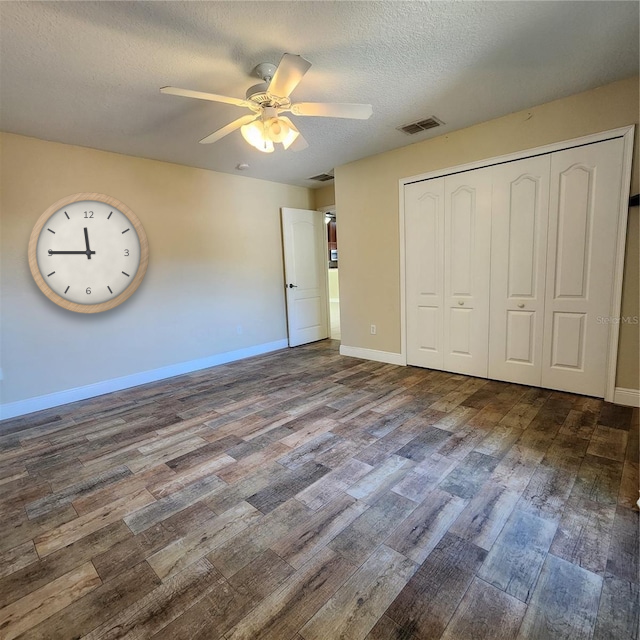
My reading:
{"hour": 11, "minute": 45}
